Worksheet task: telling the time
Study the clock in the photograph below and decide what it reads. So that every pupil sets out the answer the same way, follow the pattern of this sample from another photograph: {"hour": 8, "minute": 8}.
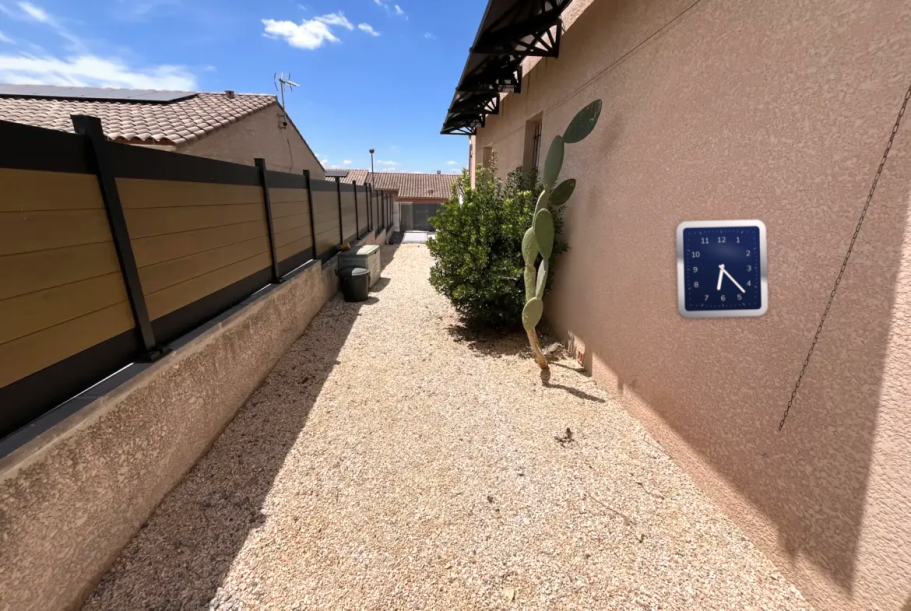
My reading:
{"hour": 6, "minute": 23}
